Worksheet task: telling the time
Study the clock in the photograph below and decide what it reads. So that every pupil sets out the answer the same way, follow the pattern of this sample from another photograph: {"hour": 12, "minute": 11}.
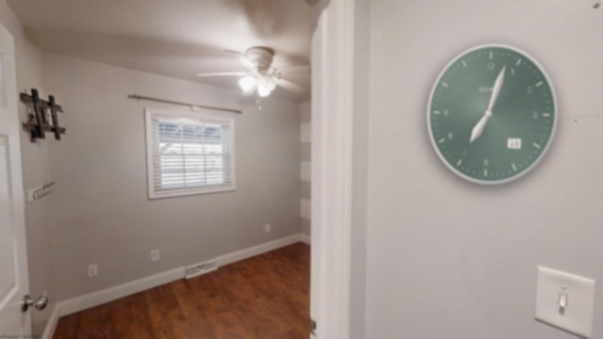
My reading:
{"hour": 7, "minute": 3}
